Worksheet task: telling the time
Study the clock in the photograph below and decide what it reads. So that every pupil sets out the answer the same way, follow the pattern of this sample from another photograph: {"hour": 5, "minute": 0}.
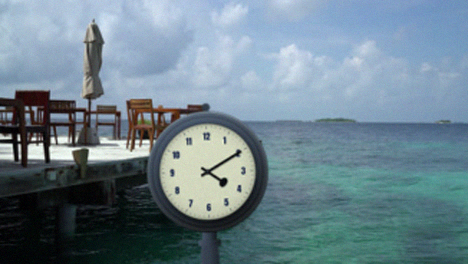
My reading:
{"hour": 4, "minute": 10}
